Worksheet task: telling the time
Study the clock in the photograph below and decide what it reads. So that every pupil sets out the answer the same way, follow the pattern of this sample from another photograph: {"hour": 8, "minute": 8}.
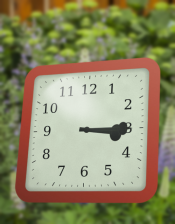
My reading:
{"hour": 3, "minute": 15}
